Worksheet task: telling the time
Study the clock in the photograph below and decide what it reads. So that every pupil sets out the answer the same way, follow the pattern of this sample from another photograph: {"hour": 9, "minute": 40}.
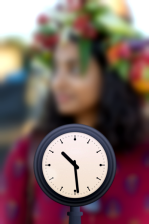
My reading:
{"hour": 10, "minute": 29}
